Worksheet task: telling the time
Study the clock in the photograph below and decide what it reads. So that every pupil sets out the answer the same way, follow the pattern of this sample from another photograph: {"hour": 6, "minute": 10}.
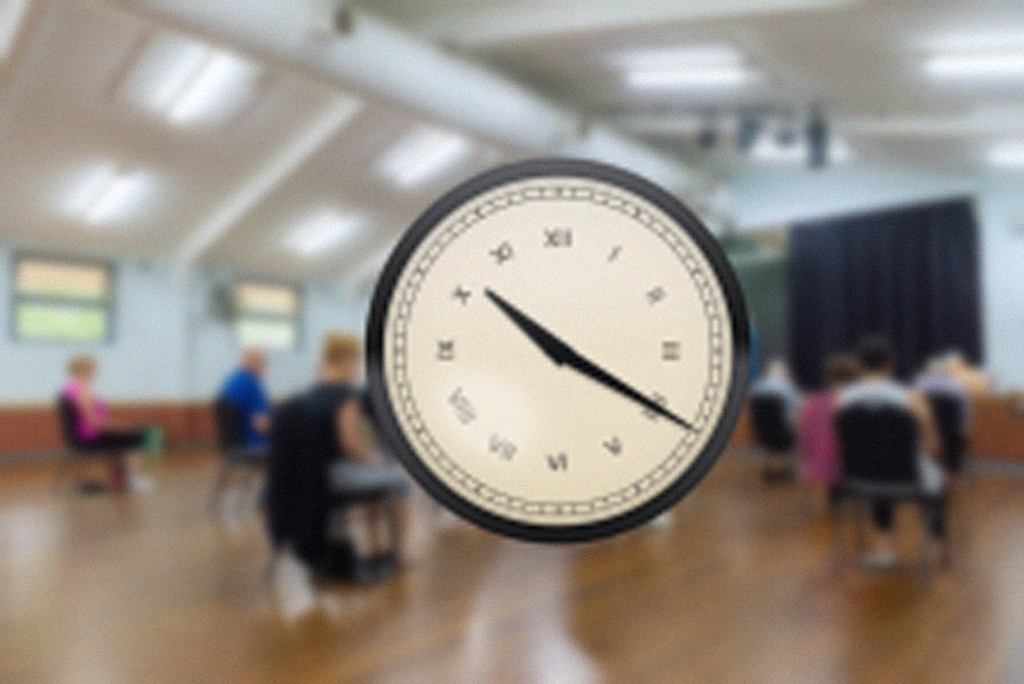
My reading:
{"hour": 10, "minute": 20}
